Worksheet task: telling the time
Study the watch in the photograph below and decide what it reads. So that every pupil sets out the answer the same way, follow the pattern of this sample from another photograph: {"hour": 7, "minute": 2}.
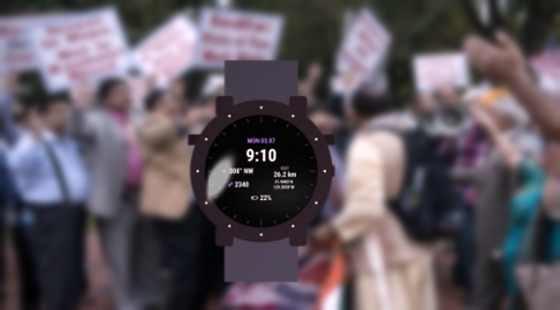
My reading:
{"hour": 9, "minute": 10}
